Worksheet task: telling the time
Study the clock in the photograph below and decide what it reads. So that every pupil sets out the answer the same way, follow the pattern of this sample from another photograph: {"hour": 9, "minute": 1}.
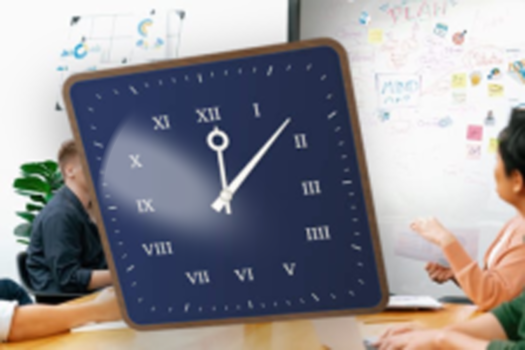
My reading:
{"hour": 12, "minute": 8}
